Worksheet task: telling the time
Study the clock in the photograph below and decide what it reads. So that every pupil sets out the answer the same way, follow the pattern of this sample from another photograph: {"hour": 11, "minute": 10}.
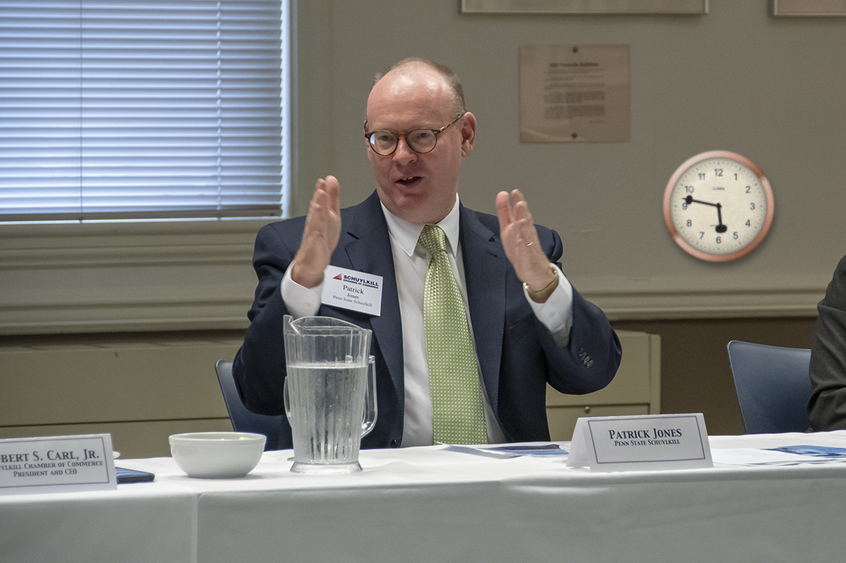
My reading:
{"hour": 5, "minute": 47}
